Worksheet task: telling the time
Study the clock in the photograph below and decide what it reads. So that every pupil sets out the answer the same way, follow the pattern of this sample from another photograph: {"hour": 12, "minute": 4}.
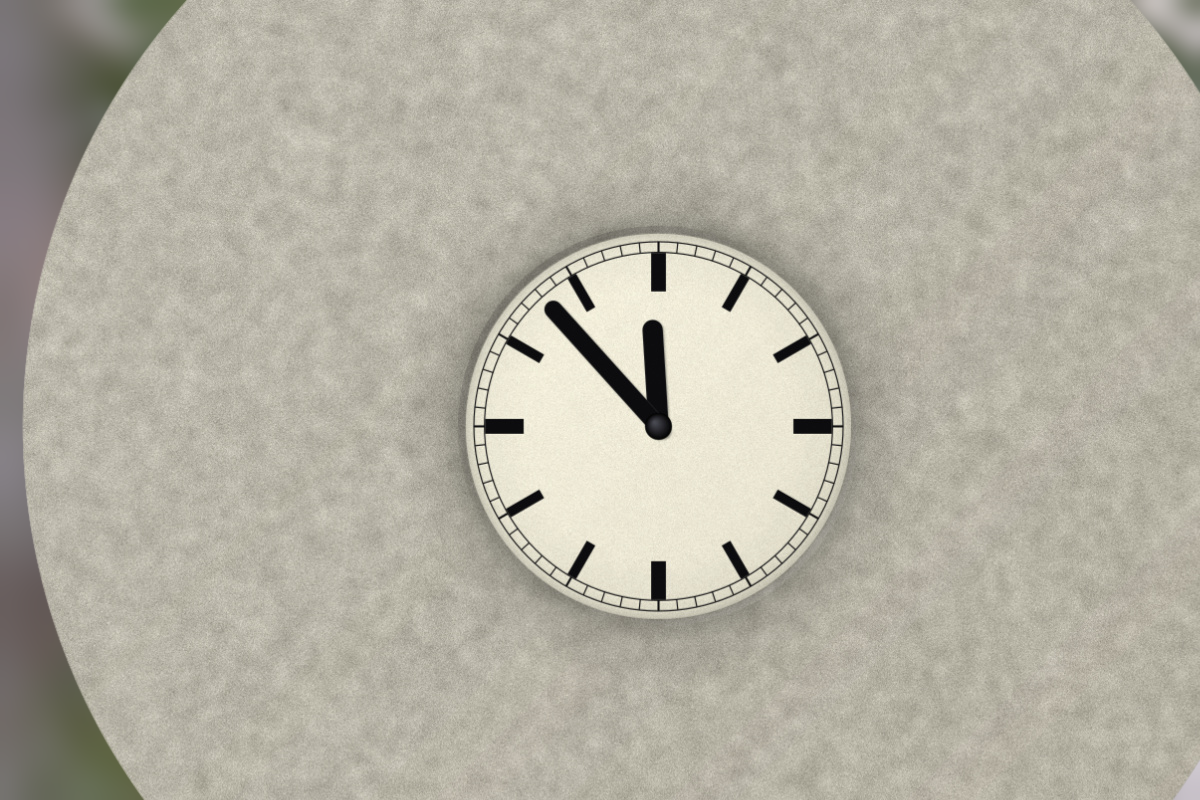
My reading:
{"hour": 11, "minute": 53}
